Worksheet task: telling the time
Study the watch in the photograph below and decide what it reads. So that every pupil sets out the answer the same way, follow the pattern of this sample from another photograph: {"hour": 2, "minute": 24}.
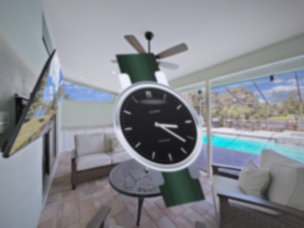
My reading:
{"hour": 3, "minute": 22}
